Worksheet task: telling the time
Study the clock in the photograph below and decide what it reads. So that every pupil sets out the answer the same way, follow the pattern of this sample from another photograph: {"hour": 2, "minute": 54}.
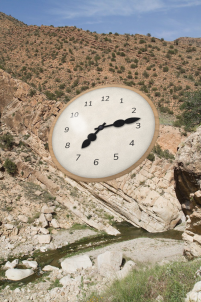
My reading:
{"hour": 7, "minute": 13}
